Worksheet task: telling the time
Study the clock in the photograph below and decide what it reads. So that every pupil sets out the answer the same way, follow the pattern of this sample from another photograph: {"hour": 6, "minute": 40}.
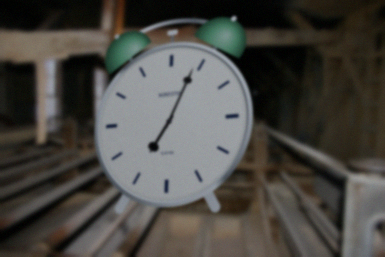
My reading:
{"hour": 7, "minute": 4}
